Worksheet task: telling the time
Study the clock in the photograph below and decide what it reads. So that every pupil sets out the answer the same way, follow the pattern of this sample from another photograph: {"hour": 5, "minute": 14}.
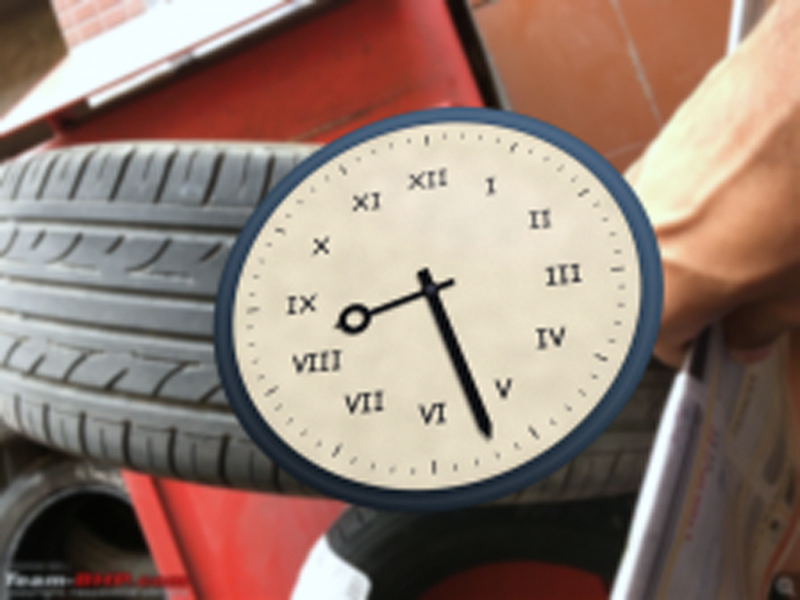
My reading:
{"hour": 8, "minute": 27}
